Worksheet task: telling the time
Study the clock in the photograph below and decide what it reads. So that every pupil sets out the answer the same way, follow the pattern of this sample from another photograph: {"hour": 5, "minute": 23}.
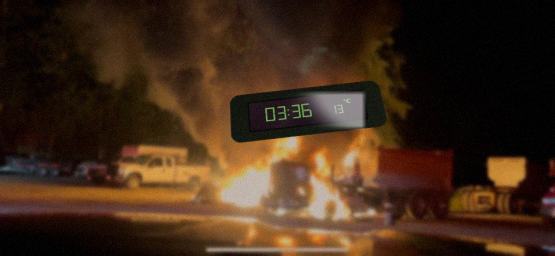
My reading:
{"hour": 3, "minute": 36}
